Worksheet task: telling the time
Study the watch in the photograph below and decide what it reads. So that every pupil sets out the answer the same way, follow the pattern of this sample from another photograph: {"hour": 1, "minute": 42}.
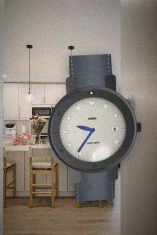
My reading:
{"hour": 9, "minute": 36}
